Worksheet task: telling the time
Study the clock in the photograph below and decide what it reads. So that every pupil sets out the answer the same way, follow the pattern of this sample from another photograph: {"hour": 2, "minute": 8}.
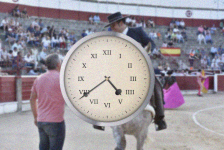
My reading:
{"hour": 4, "minute": 39}
